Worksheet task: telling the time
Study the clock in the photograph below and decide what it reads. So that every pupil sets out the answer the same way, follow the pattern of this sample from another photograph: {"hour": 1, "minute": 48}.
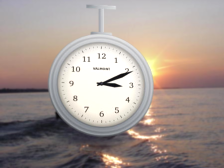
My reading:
{"hour": 3, "minute": 11}
